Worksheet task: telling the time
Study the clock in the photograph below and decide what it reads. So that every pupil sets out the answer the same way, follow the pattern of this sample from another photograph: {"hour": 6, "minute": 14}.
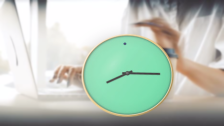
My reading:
{"hour": 8, "minute": 16}
